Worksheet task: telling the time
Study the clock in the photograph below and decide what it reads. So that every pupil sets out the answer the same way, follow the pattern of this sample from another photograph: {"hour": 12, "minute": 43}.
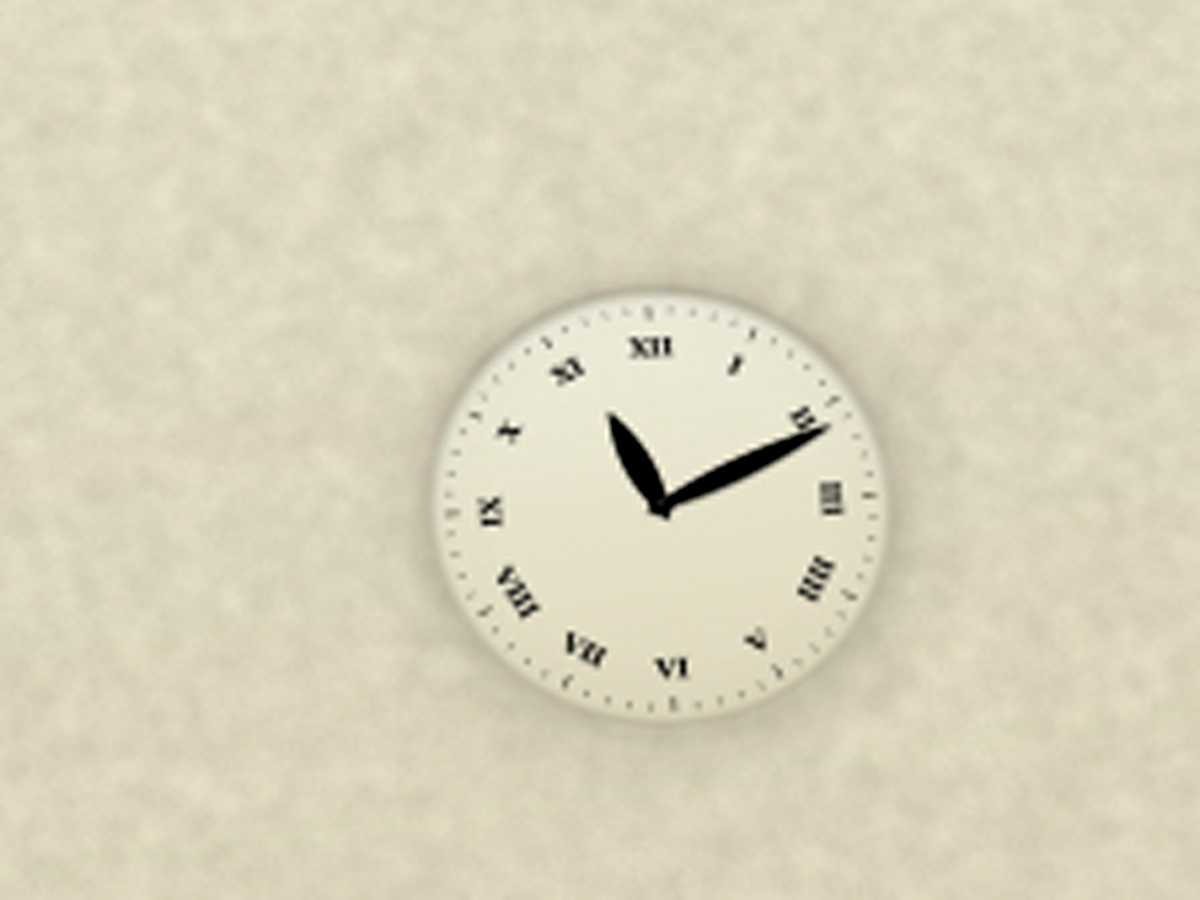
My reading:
{"hour": 11, "minute": 11}
